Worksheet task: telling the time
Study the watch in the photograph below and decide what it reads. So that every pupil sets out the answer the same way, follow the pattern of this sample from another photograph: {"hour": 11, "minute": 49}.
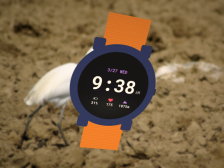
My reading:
{"hour": 9, "minute": 38}
